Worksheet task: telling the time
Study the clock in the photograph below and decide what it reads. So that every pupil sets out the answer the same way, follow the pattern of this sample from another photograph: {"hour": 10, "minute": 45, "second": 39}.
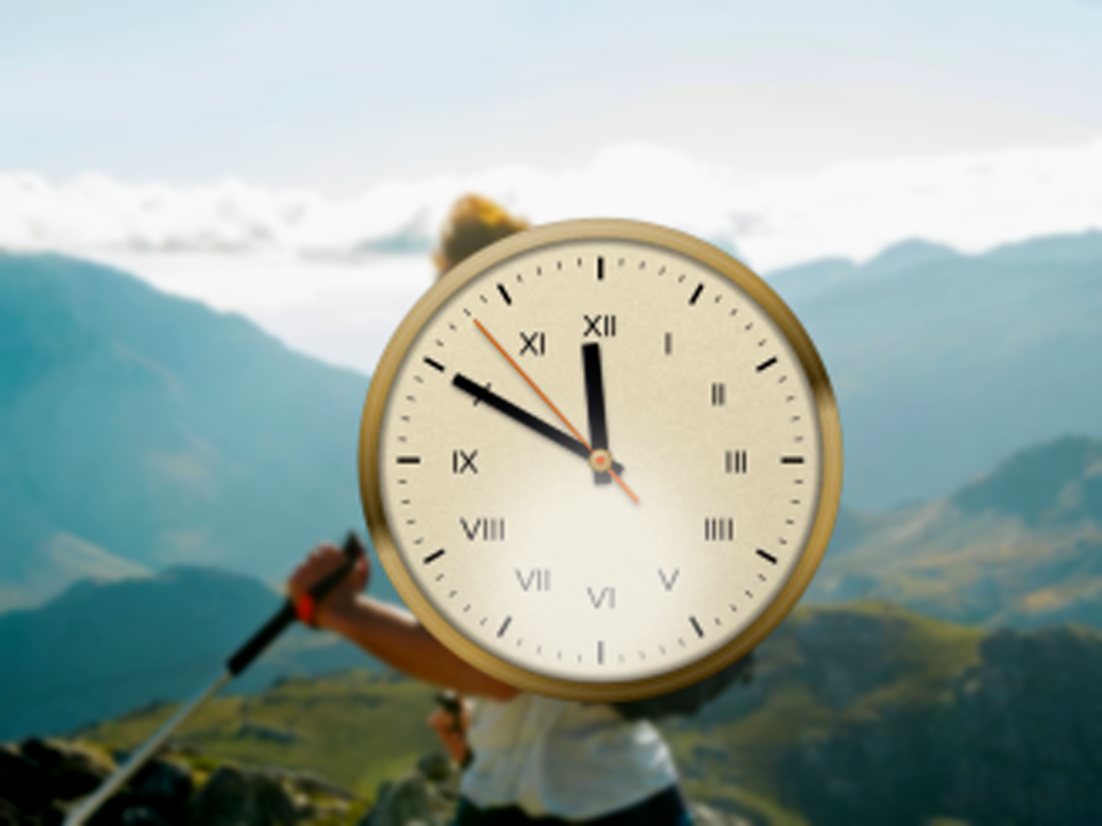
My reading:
{"hour": 11, "minute": 49, "second": 53}
